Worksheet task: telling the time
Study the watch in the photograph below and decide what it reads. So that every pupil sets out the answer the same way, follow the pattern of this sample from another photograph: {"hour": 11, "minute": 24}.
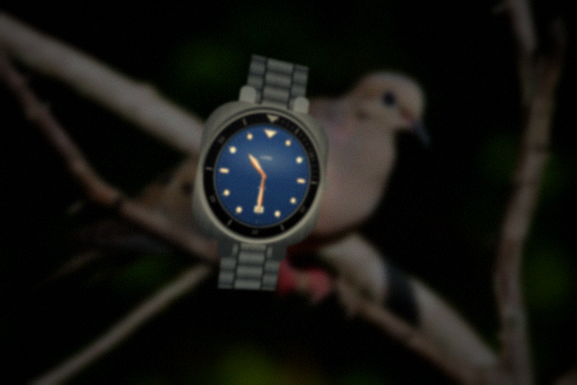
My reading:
{"hour": 10, "minute": 30}
